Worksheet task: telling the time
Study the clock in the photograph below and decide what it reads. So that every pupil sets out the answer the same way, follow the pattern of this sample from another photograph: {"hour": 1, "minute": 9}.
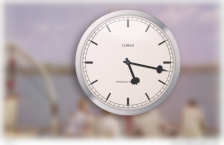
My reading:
{"hour": 5, "minute": 17}
